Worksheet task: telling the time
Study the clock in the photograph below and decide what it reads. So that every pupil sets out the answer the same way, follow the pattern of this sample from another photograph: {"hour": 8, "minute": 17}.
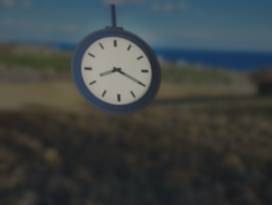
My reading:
{"hour": 8, "minute": 20}
